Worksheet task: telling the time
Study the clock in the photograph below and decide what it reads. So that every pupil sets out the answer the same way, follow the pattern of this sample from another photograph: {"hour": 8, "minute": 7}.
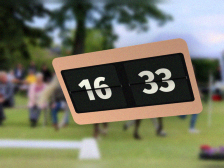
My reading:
{"hour": 16, "minute": 33}
